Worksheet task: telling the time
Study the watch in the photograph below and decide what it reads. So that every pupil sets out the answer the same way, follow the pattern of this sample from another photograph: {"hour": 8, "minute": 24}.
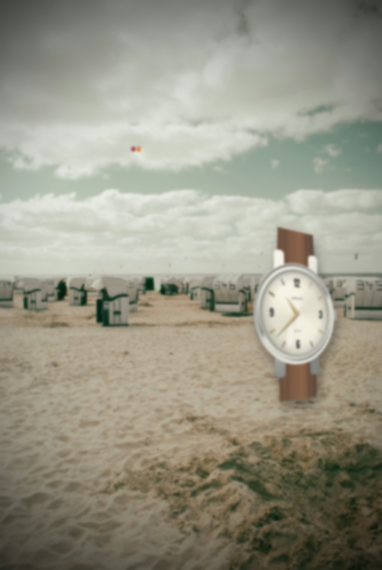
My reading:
{"hour": 10, "minute": 38}
